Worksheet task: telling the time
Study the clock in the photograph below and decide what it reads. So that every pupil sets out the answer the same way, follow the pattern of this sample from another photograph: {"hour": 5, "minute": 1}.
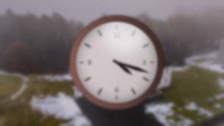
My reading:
{"hour": 4, "minute": 18}
